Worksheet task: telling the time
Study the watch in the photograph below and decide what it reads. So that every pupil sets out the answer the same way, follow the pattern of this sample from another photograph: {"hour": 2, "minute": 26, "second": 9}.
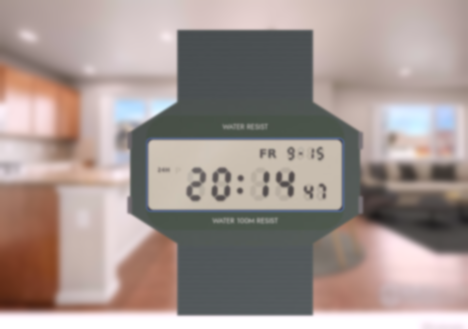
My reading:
{"hour": 20, "minute": 14, "second": 47}
